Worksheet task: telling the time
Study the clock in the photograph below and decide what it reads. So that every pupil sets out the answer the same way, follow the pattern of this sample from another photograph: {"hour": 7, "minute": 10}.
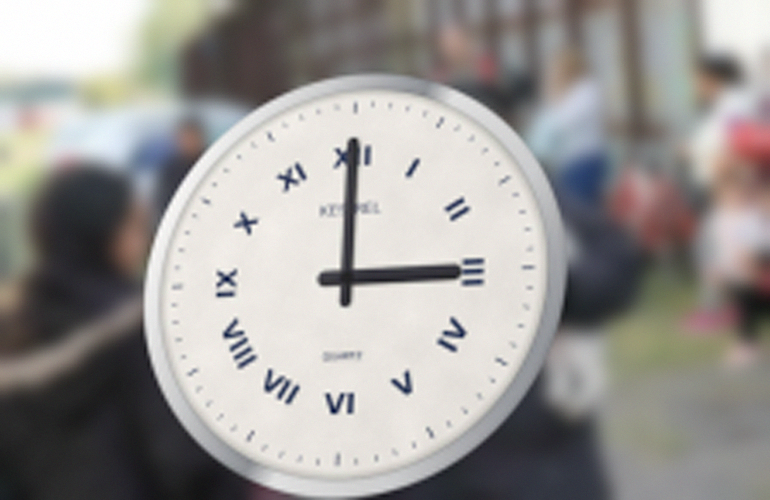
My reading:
{"hour": 3, "minute": 0}
